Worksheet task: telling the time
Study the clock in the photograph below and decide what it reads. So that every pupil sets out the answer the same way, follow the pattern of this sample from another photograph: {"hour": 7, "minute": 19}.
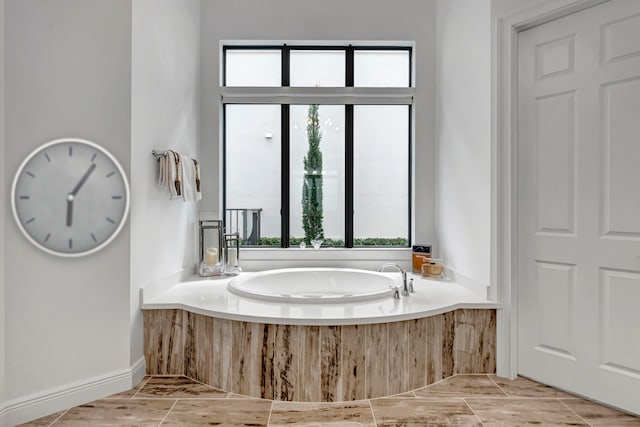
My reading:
{"hour": 6, "minute": 6}
